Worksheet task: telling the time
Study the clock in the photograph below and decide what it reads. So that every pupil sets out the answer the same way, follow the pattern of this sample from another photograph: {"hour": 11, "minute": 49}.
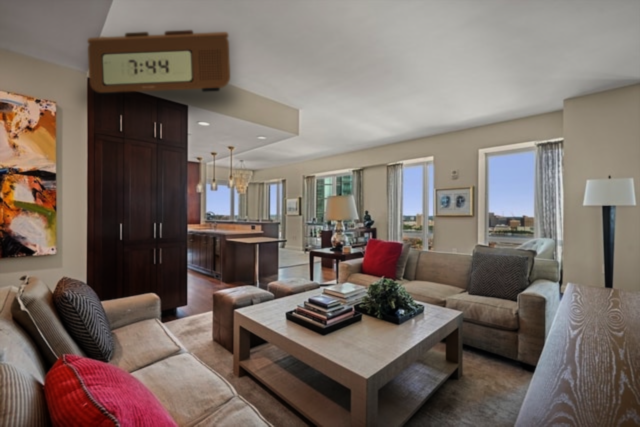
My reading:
{"hour": 7, "minute": 44}
